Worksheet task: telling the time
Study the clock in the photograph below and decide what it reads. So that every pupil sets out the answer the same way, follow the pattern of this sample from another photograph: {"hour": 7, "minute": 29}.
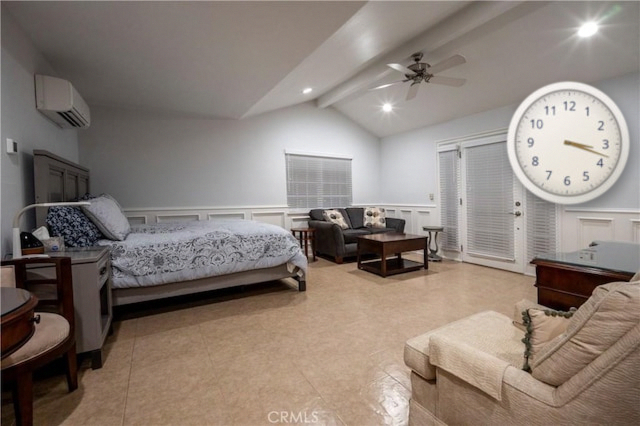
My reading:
{"hour": 3, "minute": 18}
